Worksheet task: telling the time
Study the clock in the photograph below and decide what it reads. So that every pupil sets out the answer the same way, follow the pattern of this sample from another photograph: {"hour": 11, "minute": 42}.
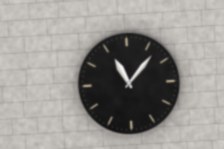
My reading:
{"hour": 11, "minute": 7}
